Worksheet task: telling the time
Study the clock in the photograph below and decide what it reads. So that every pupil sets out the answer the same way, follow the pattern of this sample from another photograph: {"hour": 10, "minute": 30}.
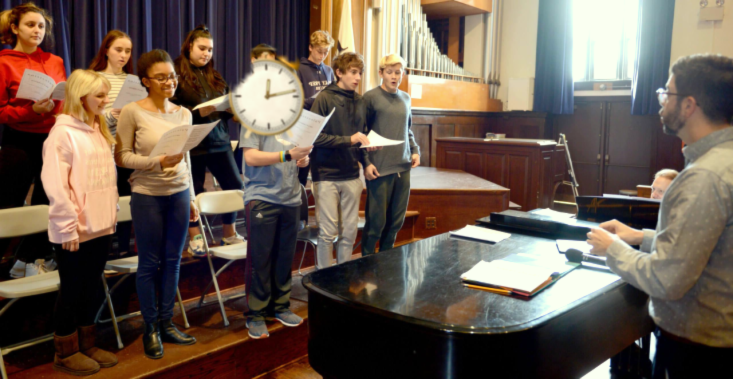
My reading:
{"hour": 12, "minute": 13}
